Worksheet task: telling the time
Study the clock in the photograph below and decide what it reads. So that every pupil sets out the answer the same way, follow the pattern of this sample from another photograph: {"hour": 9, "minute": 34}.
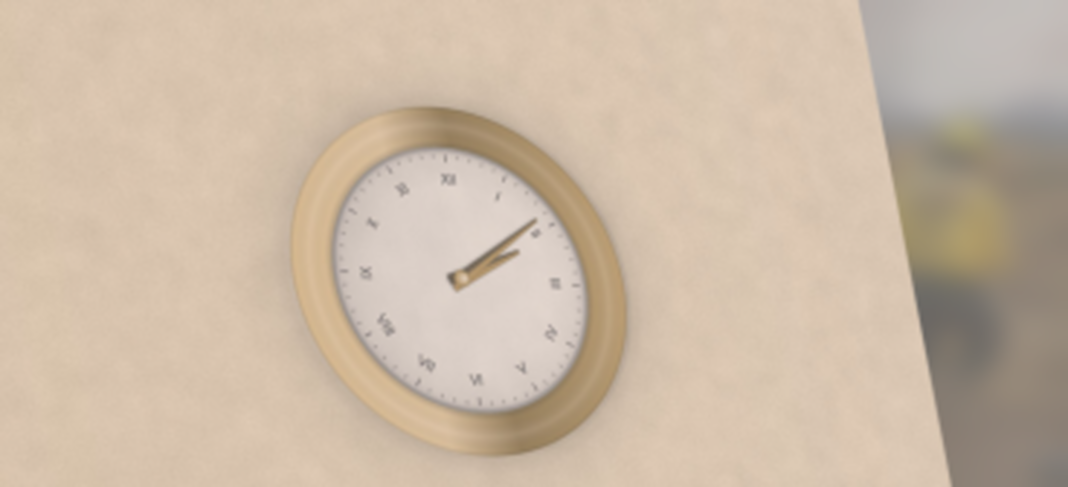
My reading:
{"hour": 2, "minute": 9}
